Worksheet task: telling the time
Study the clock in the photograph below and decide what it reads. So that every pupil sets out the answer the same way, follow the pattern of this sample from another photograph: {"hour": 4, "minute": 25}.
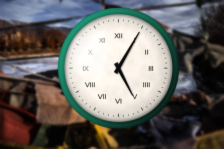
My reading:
{"hour": 5, "minute": 5}
